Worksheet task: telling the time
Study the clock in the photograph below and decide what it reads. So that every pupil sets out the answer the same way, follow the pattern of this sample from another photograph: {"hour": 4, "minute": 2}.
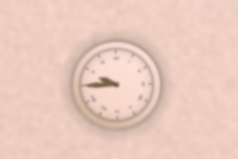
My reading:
{"hour": 9, "minute": 45}
